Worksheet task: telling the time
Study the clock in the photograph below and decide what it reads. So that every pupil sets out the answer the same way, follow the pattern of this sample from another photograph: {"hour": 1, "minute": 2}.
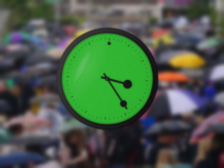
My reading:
{"hour": 3, "minute": 24}
